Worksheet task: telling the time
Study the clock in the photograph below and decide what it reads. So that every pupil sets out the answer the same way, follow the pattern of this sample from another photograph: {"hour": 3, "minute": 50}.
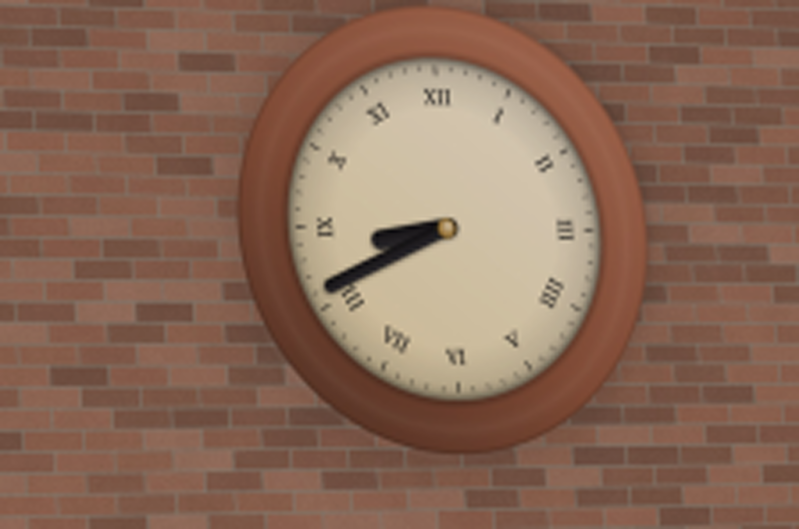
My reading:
{"hour": 8, "minute": 41}
